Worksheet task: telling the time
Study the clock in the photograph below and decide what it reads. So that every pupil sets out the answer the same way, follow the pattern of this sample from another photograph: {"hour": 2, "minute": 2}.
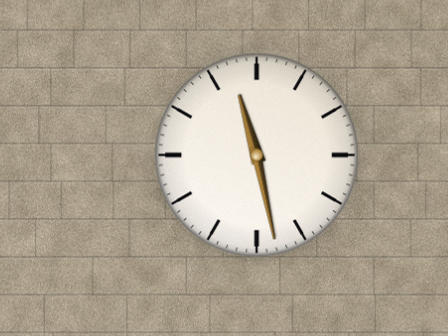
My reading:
{"hour": 11, "minute": 28}
